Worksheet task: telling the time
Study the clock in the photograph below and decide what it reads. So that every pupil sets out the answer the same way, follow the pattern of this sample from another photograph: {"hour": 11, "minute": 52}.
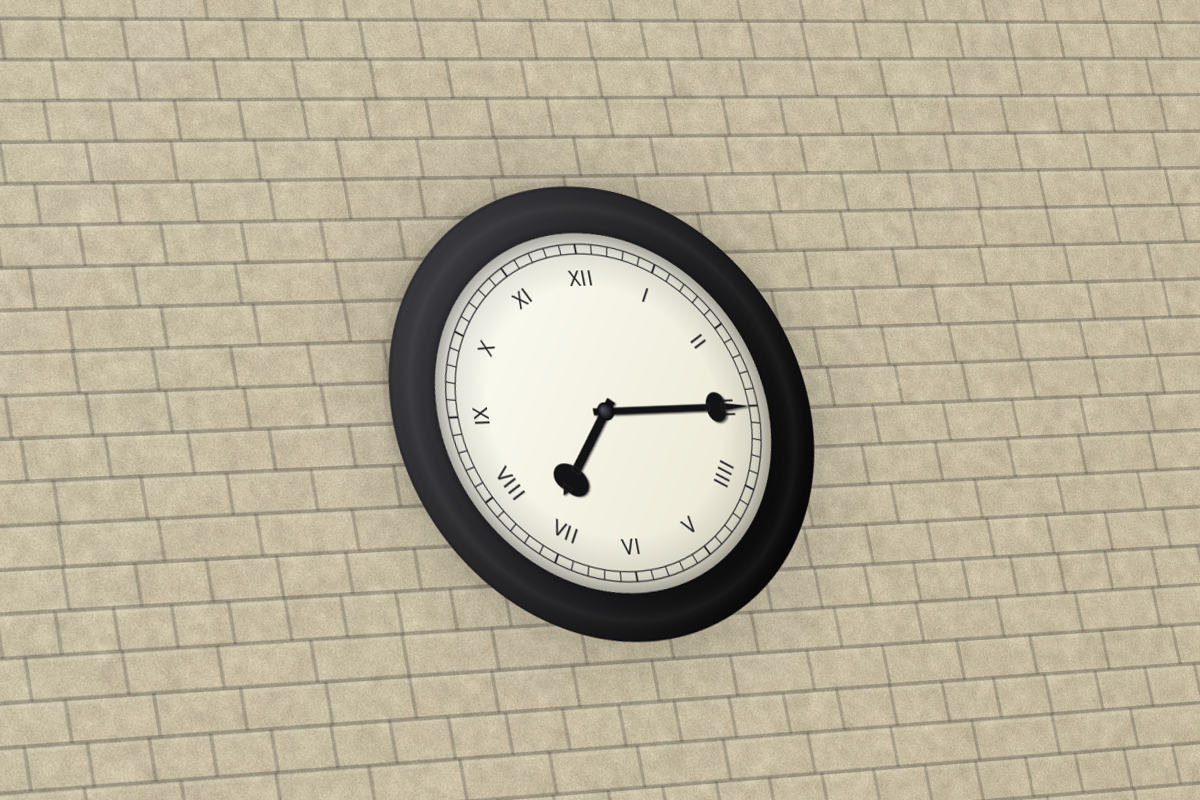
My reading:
{"hour": 7, "minute": 15}
